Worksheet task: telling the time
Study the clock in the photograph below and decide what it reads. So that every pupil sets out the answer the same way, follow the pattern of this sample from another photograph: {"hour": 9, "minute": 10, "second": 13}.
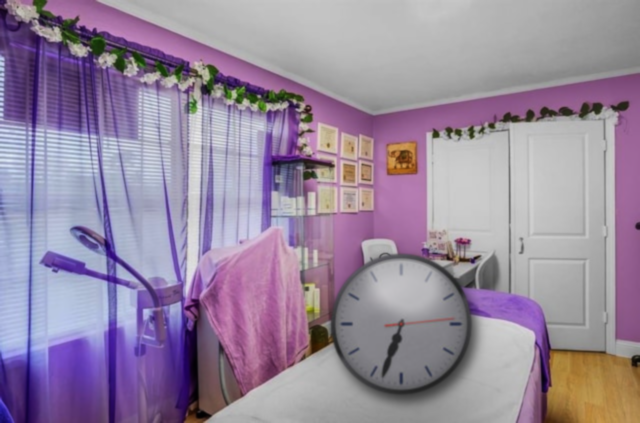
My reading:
{"hour": 6, "minute": 33, "second": 14}
